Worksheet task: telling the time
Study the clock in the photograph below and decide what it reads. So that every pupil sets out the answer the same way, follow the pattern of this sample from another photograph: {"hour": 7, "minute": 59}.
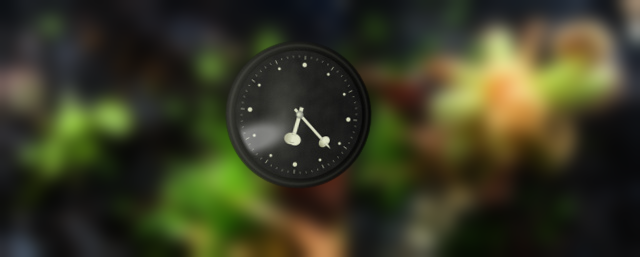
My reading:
{"hour": 6, "minute": 22}
